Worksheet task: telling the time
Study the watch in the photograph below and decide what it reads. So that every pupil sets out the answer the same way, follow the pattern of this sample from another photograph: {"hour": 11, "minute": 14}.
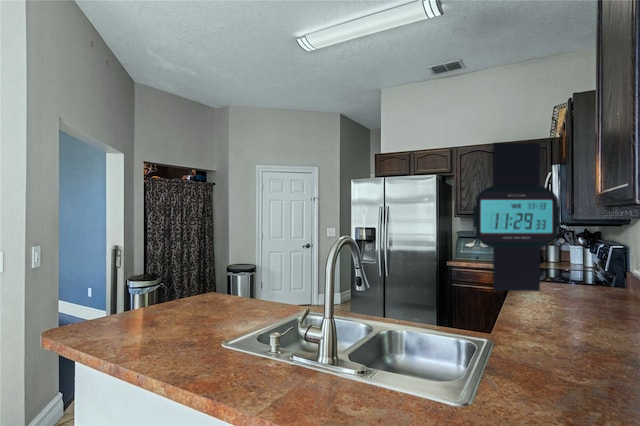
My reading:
{"hour": 11, "minute": 29}
